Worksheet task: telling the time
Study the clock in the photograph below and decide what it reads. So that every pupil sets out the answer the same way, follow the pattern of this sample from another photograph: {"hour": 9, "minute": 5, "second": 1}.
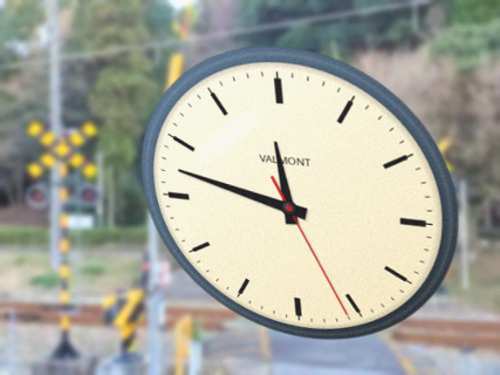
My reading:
{"hour": 11, "minute": 47, "second": 26}
